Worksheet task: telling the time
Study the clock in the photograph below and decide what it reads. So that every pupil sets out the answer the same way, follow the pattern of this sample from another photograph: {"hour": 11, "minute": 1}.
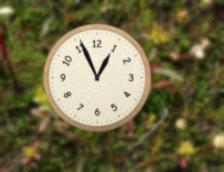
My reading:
{"hour": 12, "minute": 56}
